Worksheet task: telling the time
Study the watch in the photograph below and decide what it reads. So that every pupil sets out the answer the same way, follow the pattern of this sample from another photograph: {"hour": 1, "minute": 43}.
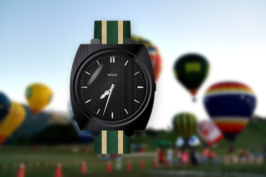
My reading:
{"hour": 7, "minute": 33}
